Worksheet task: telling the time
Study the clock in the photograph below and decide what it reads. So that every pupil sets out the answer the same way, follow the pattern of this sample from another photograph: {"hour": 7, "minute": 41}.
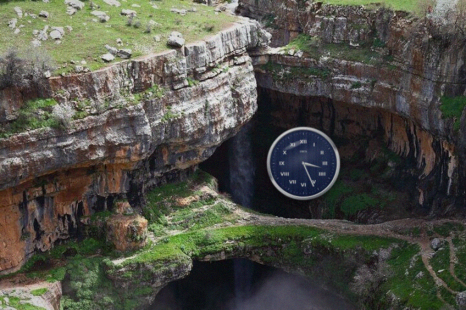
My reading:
{"hour": 3, "minute": 26}
